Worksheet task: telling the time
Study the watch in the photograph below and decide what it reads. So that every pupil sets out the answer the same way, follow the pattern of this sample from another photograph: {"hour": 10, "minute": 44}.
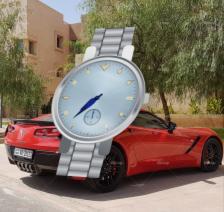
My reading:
{"hour": 7, "minute": 37}
